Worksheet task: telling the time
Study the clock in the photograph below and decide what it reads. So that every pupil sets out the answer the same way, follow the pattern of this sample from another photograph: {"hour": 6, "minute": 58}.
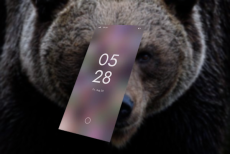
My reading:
{"hour": 5, "minute": 28}
